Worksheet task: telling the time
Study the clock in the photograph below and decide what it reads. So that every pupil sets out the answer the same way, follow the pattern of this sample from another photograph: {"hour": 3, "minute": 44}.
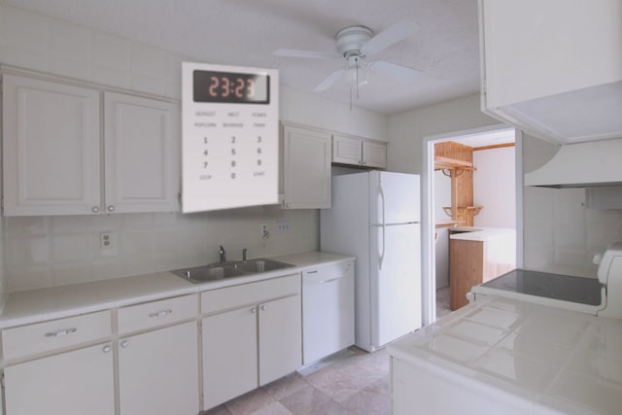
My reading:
{"hour": 23, "minute": 23}
